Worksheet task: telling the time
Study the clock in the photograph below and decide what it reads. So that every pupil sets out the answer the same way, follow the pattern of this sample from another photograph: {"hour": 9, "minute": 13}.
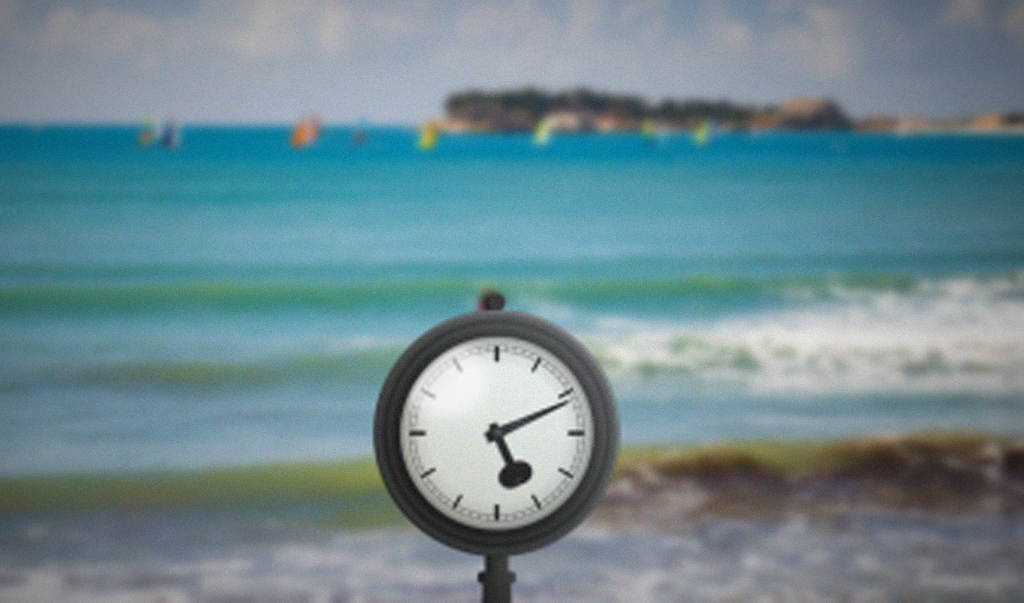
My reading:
{"hour": 5, "minute": 11}
